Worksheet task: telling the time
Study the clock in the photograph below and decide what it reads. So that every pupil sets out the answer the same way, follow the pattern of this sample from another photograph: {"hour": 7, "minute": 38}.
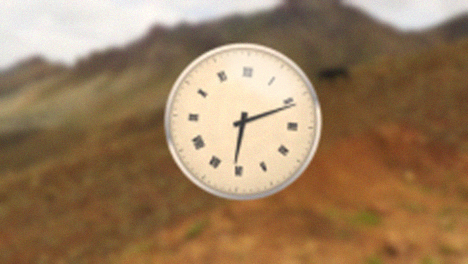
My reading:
{"hour": 6, "minute": 11}
